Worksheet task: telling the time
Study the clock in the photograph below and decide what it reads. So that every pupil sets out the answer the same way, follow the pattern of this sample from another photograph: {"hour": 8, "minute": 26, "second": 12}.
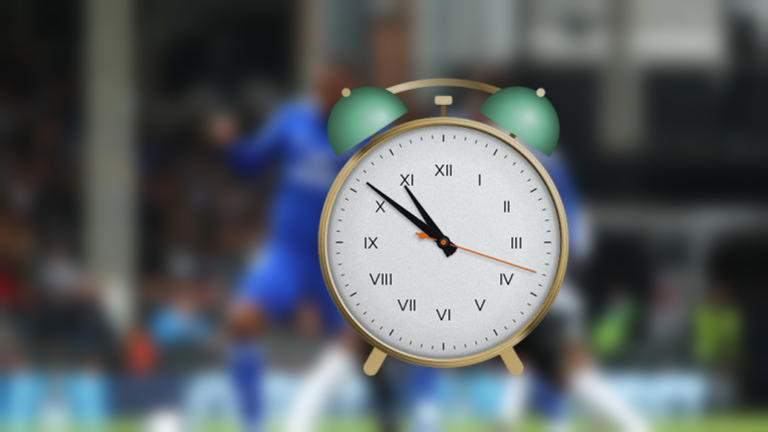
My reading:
{"hour": 10, "minute": 51, "second": 18}
